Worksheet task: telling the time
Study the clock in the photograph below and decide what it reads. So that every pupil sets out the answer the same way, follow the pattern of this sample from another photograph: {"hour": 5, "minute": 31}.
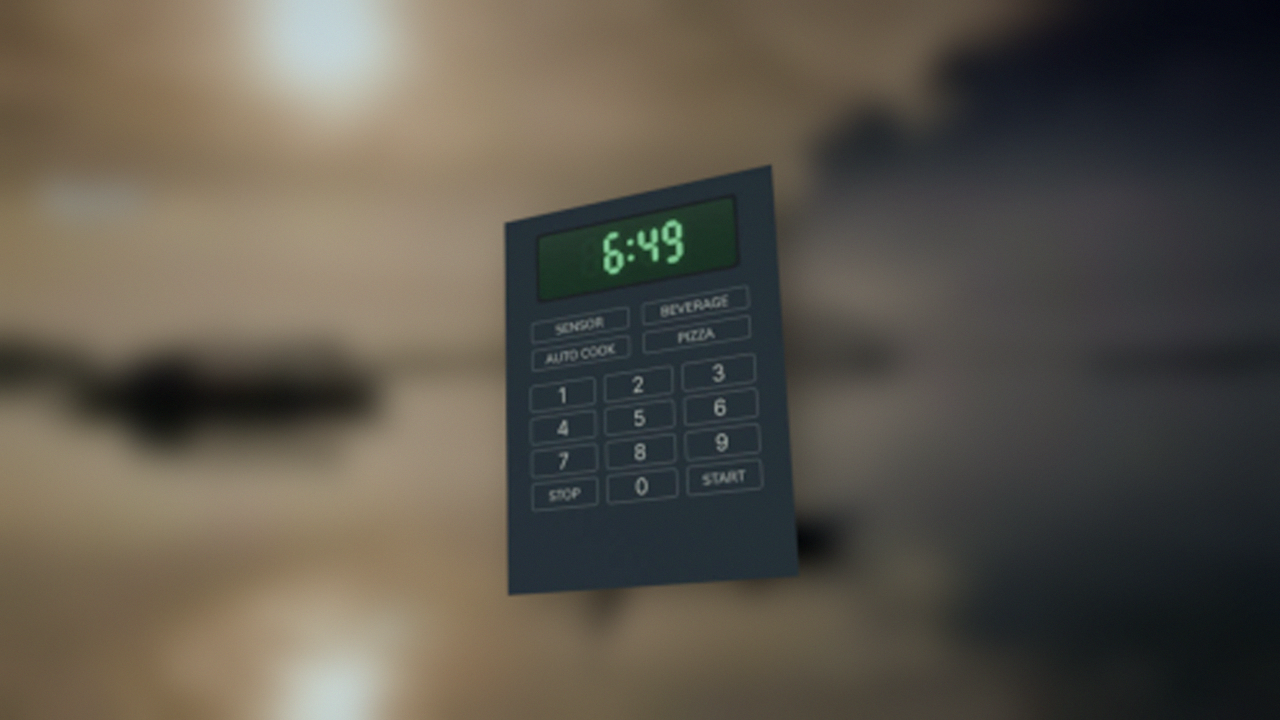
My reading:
{"hour": 6, "minute": 49}
